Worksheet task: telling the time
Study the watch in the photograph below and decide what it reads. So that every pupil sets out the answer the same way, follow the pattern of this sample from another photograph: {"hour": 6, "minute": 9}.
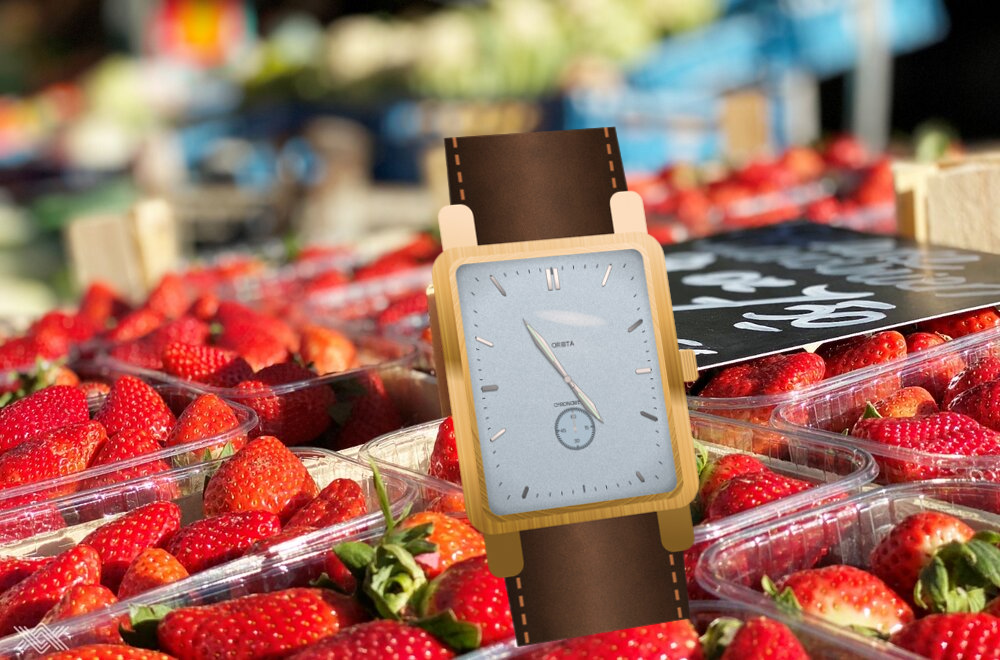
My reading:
{"hour": 4, "minute": 55}
